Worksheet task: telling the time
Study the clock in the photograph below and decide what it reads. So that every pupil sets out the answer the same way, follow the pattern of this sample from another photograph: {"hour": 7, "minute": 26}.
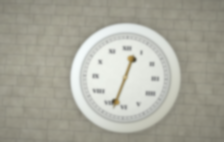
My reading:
{"hour": 12, "minute": 33}
